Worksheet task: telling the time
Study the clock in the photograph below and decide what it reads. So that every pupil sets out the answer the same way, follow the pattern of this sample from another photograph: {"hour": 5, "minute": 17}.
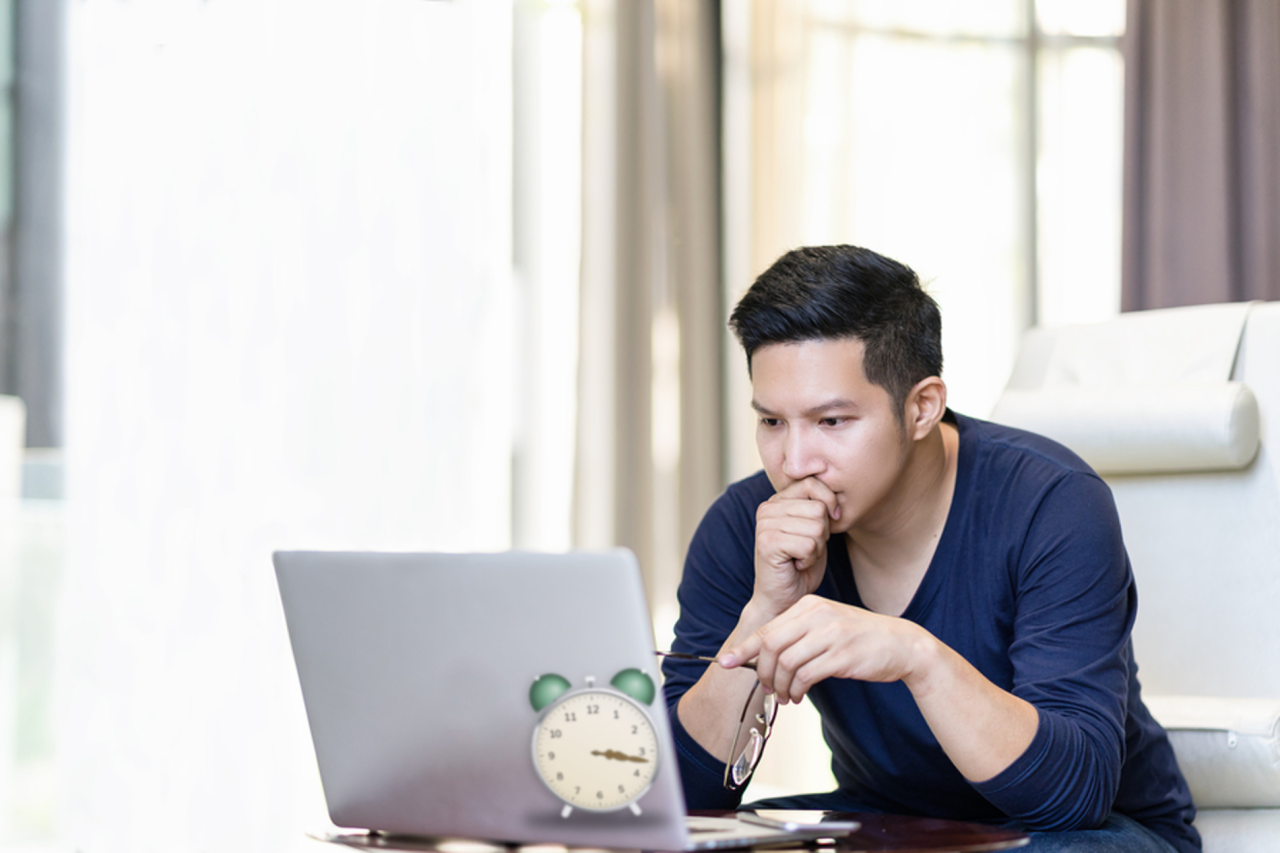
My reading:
{"hour": 3, "minute": 17}
